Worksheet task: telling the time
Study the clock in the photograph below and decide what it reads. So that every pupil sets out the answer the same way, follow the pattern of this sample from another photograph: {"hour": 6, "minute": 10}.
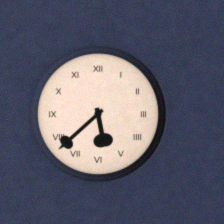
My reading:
{"hour": 5, "minute": 38}
